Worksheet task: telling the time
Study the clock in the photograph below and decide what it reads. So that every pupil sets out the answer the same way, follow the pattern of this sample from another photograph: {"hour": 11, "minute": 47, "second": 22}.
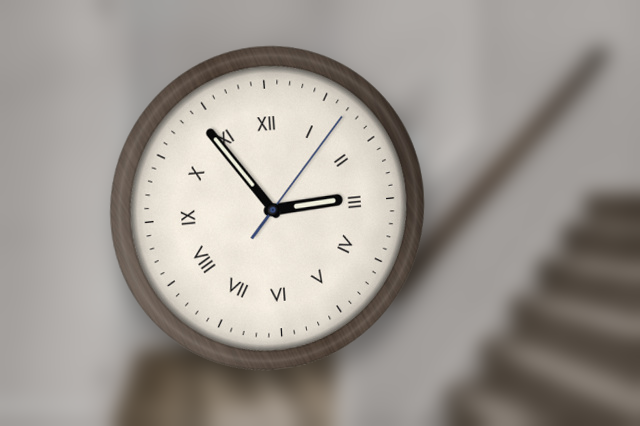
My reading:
{"hour": 2, "minute": 54, "second": 7}
